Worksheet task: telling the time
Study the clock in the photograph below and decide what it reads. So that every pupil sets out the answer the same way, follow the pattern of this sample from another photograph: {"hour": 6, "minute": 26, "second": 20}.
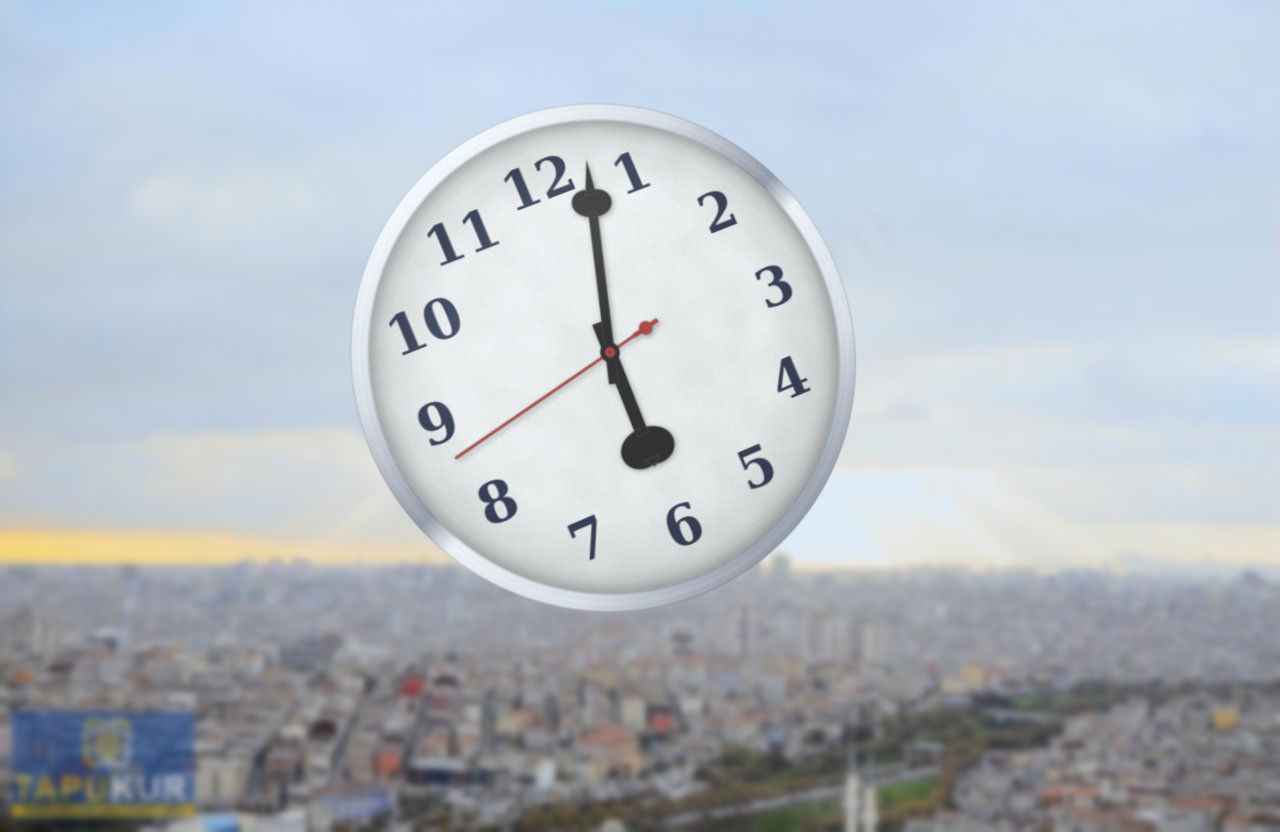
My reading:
{"hour": 6, "minute": 2, "second": 43}
